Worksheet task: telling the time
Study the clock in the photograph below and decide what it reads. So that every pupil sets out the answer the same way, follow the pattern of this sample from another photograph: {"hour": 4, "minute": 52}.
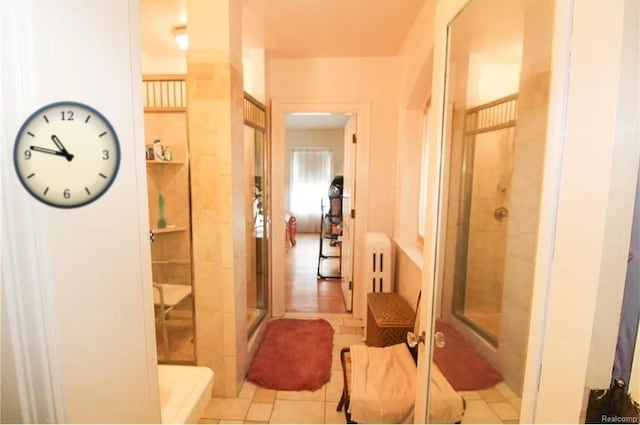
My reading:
{"hour": 10, "minute": 47}
